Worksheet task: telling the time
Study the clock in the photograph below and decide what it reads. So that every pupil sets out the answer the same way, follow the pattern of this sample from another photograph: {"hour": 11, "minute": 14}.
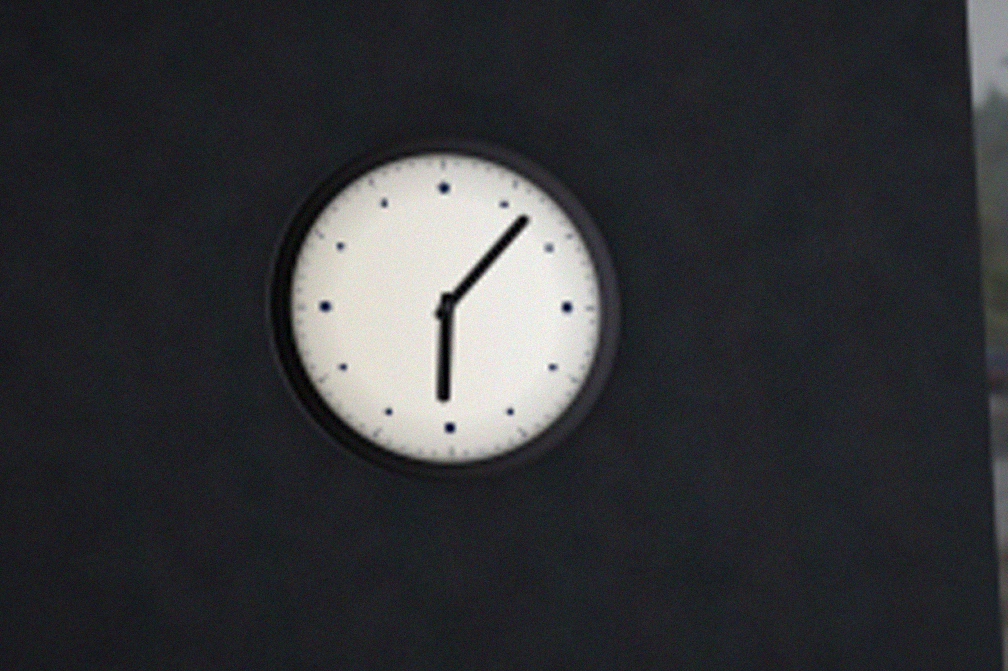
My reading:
{"hour": 6, "minute": 7}
